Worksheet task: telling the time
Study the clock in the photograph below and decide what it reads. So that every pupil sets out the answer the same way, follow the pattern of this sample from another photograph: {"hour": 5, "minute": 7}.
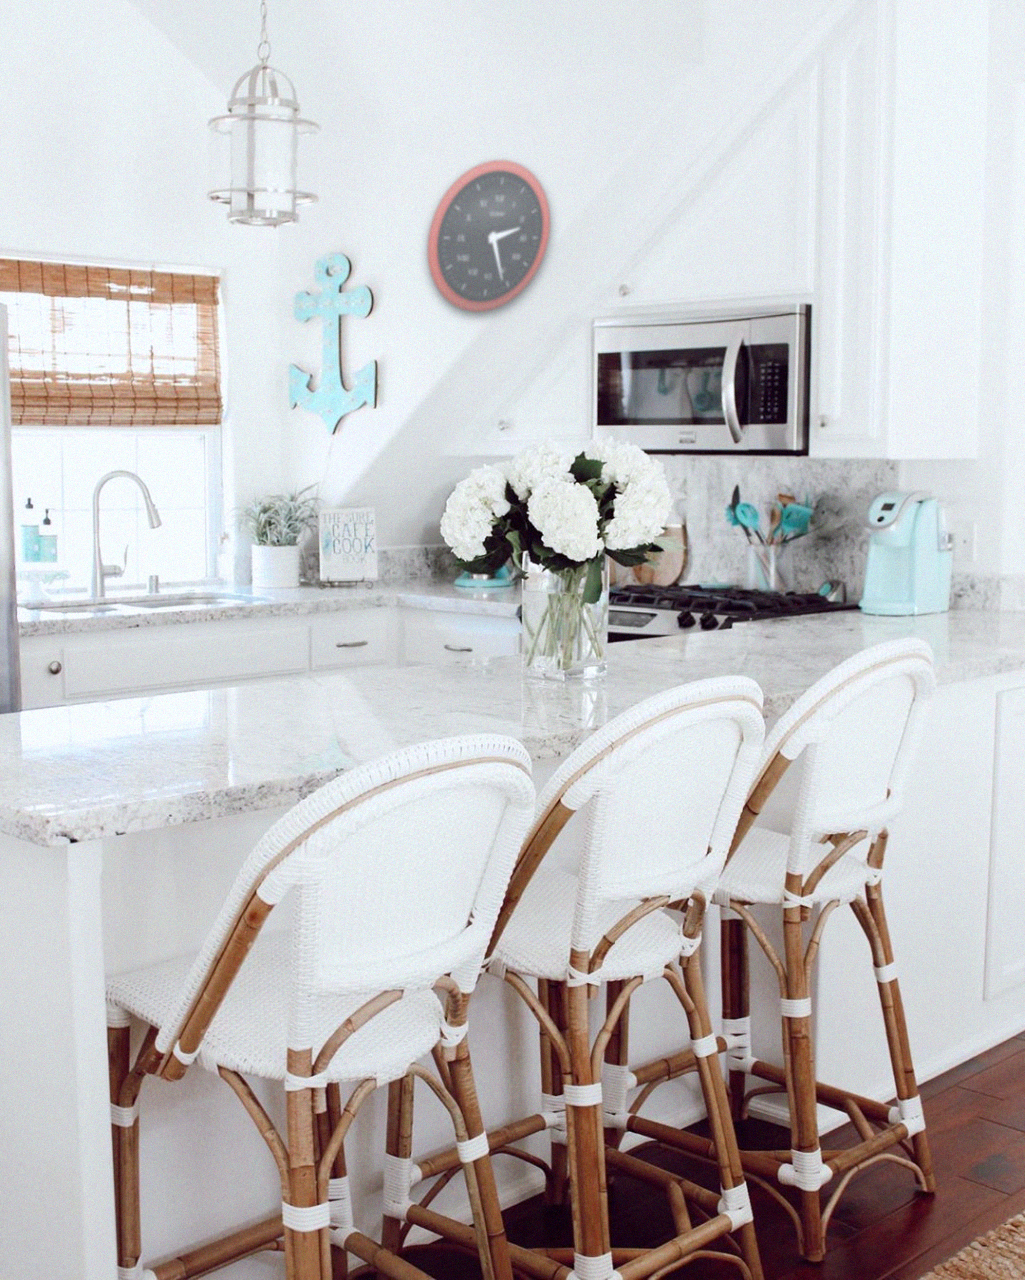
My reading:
{"hour": 2, "minute": 26}
